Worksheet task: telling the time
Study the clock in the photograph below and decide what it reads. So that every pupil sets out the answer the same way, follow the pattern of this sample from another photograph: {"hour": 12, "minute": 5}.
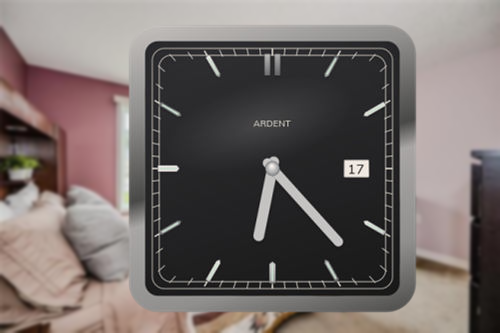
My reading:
{"hour": 6, "minute": 23}
